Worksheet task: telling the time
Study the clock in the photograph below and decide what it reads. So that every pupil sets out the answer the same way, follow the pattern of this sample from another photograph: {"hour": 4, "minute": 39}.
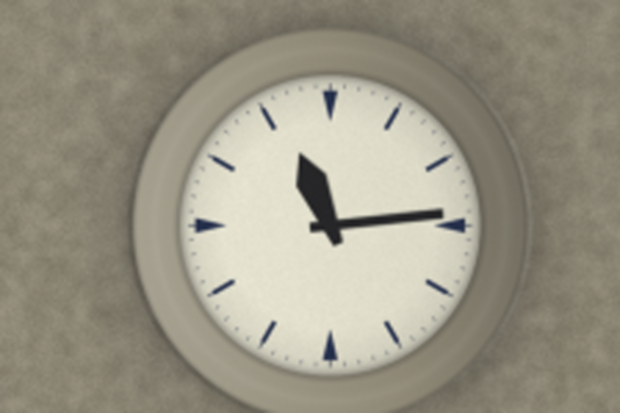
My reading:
{"hour": 11, "minute": 14}
